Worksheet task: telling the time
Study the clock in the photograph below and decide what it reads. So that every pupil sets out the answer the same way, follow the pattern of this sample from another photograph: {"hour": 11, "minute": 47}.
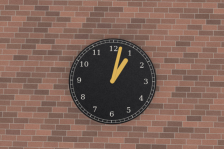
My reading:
{"hour": 1, "minute": 2}
